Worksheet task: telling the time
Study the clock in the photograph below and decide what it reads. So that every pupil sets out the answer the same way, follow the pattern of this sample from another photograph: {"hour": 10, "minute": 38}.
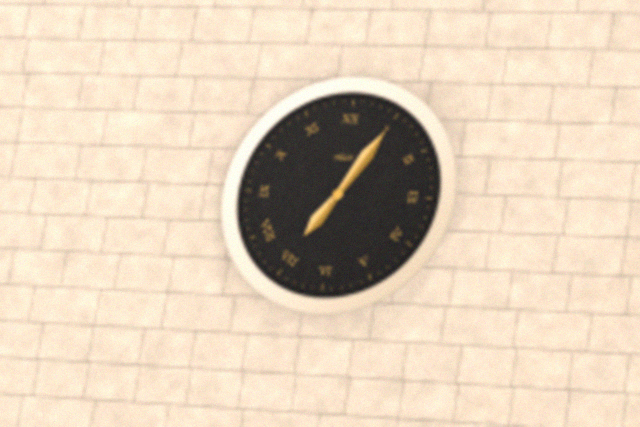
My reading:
{"hour": 7, "minute": 5}
